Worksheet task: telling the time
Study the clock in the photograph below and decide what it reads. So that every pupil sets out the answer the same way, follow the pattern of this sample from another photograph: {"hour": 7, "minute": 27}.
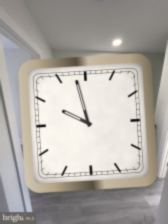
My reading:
{"hour": 9, "minute": 58}
